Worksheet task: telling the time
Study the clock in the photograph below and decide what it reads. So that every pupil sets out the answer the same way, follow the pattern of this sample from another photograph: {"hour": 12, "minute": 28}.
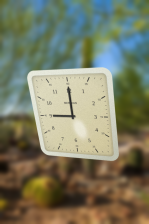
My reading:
{"hour": 9, "minute": 0}
